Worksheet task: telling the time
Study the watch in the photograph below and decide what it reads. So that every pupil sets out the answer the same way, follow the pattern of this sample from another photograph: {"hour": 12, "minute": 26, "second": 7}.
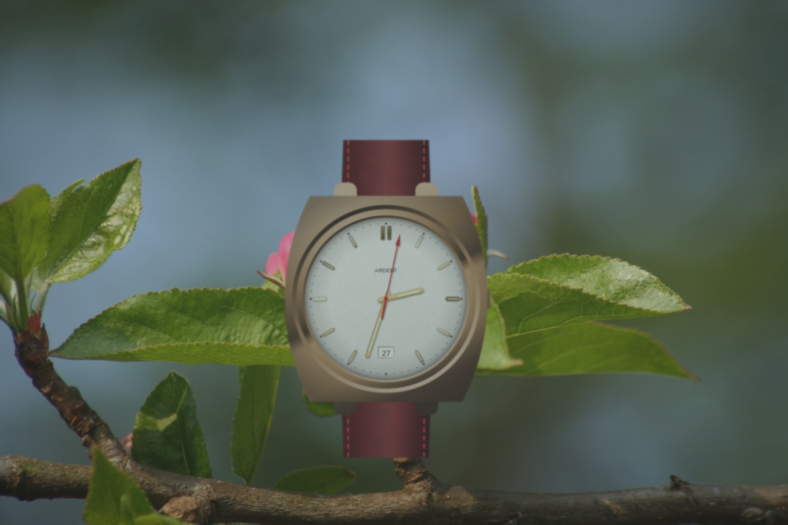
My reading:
{"hour": 2, "minute": 33, "second": 2}
